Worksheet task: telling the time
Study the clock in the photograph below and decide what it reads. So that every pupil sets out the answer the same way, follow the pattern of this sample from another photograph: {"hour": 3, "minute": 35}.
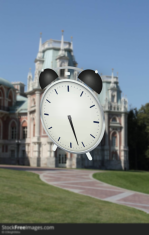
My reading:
{"hour": 5, "minute": 27}
